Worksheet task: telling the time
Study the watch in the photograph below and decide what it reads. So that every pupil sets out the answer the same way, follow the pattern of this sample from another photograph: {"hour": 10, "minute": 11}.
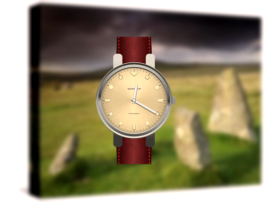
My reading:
{"hour": 12, "minute": 20}
